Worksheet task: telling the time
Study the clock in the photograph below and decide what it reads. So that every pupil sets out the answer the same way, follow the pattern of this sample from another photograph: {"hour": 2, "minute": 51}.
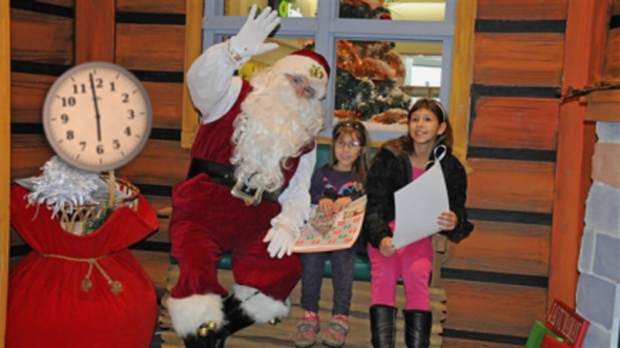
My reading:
{"hour": 5, "minute": 59}
